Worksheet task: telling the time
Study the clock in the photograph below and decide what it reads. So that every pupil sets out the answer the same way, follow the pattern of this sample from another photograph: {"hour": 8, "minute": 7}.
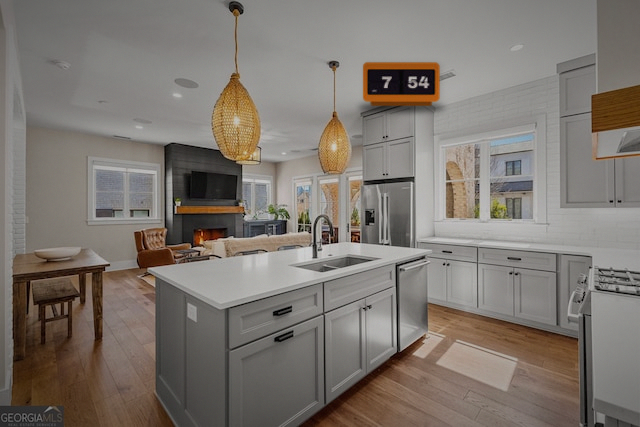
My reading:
{"hour": 7, "minute": 54}
